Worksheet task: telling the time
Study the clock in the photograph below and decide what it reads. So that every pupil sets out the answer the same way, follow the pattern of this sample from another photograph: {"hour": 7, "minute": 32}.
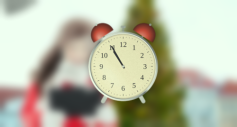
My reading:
{"hour": 10, "minute": 55}
